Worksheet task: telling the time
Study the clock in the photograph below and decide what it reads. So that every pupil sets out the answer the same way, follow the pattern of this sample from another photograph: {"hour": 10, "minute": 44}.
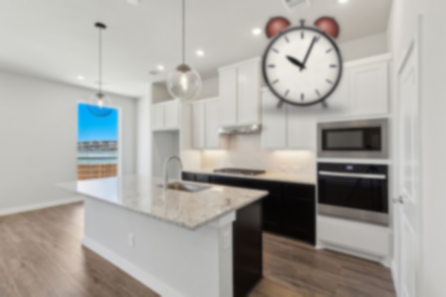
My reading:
{"hour": 10, "minute": 4}
